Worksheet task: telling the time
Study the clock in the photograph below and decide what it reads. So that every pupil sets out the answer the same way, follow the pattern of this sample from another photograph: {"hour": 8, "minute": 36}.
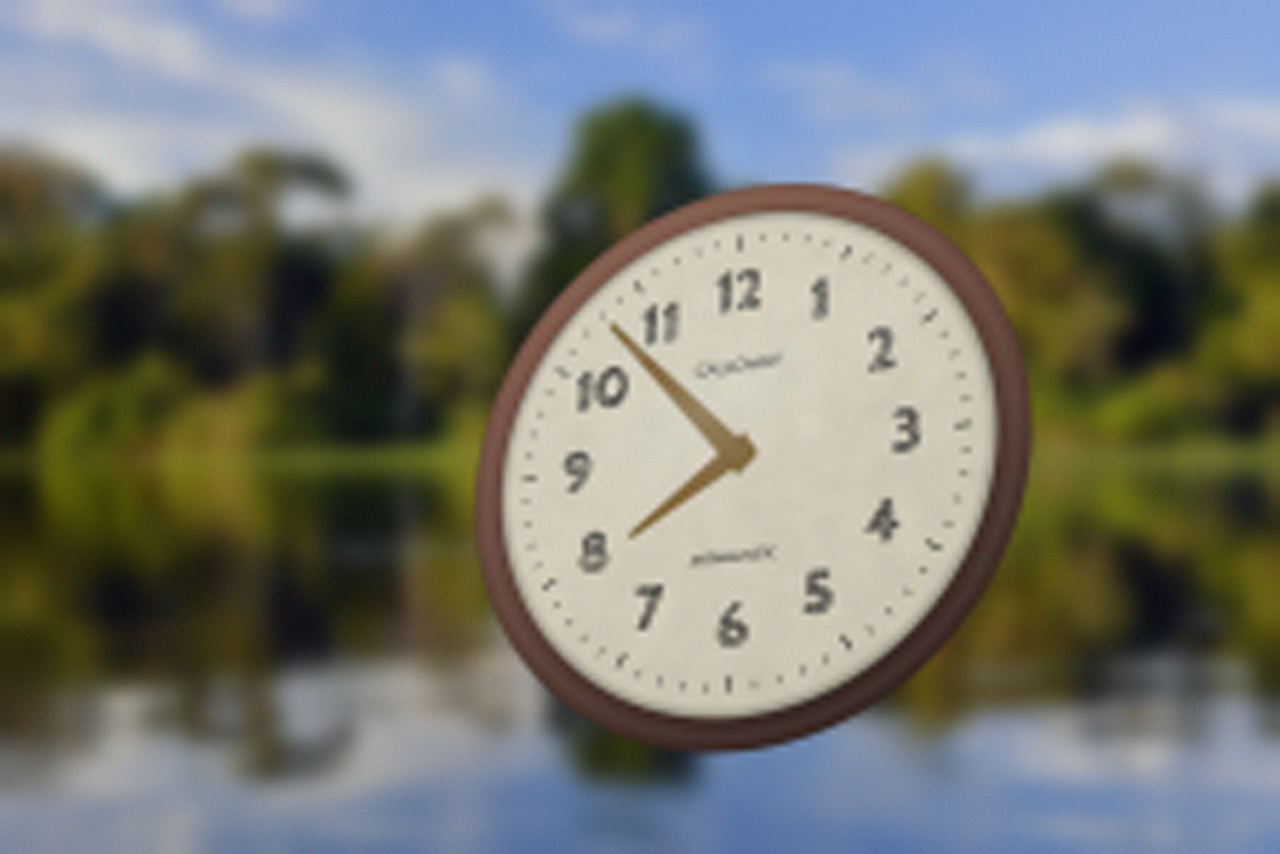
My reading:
{"hour": 7, "minute": 53}
